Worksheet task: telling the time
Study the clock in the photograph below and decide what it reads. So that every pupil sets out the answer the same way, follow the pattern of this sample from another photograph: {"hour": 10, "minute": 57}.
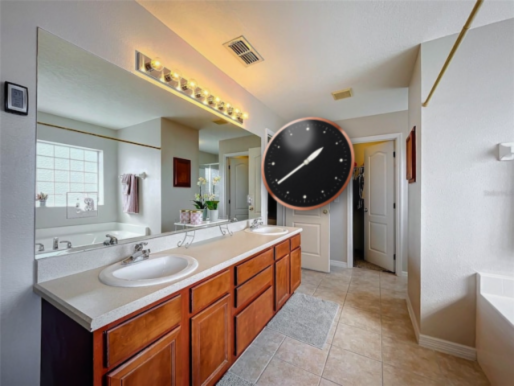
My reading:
{"hour": 1, "minute": 39}
